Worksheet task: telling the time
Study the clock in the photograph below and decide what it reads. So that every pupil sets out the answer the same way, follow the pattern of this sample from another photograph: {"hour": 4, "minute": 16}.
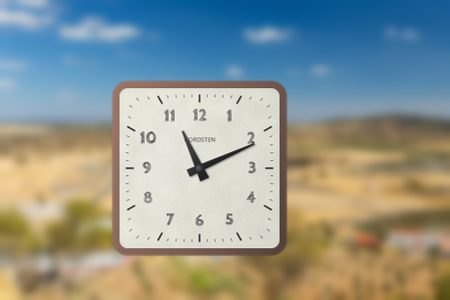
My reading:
{"hour": 11, "minute": 11}
